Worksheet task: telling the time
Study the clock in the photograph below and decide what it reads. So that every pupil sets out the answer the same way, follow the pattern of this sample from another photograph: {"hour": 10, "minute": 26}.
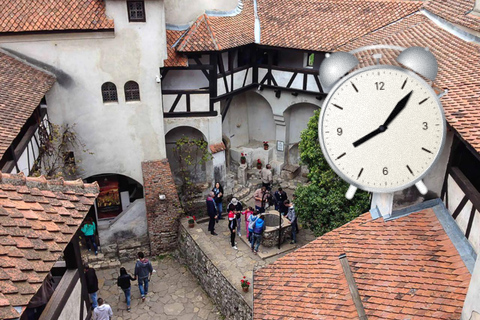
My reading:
{"hour": 8, "minute": 7}
